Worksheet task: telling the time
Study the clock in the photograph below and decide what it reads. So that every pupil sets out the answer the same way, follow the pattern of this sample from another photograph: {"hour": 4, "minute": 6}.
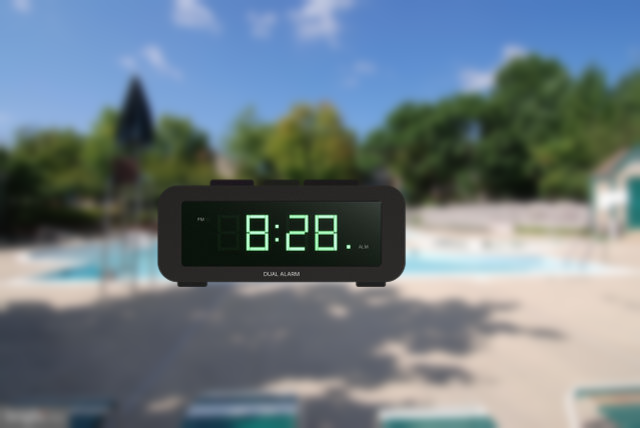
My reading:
{"hour": 8, "minute": 28}
